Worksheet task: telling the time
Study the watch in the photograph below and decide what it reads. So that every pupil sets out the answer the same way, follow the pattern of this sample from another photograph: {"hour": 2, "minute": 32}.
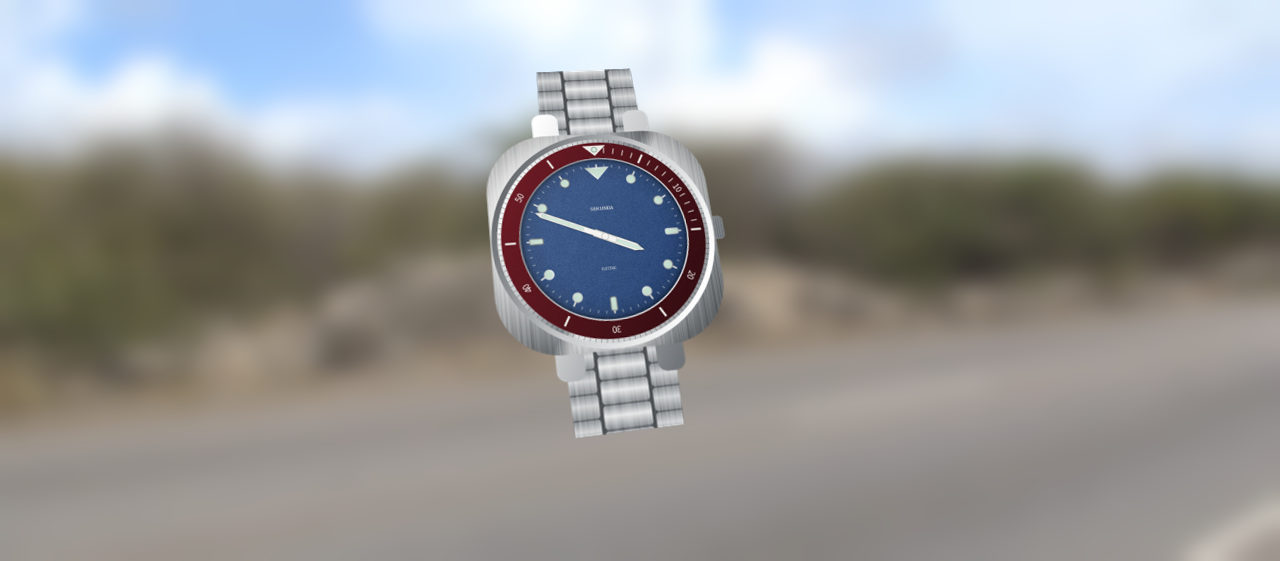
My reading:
{"hour": 3, "minute": 49}
